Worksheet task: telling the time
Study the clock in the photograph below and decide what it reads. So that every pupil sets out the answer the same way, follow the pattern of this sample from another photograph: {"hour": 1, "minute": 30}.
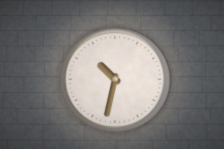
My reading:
{"hour": 10, "minute": 32}
